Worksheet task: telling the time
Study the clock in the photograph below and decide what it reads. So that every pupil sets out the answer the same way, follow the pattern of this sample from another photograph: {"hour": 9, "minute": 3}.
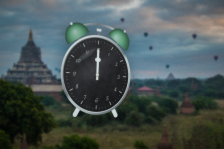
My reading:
{"hour": 12, "minute": 0}
